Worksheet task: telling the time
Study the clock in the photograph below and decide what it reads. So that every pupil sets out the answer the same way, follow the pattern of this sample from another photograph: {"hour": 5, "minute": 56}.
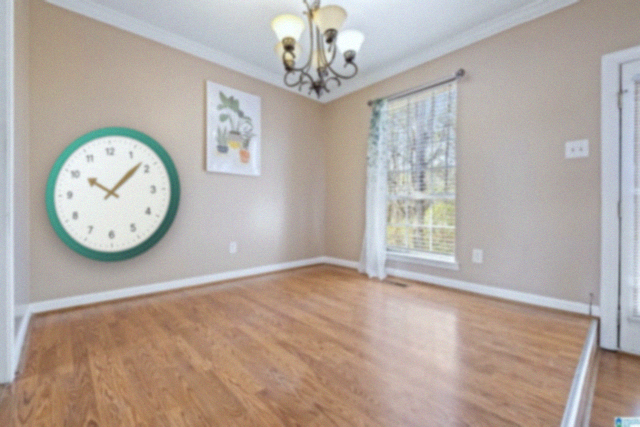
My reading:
{"hour": 10, "minute": 8}
